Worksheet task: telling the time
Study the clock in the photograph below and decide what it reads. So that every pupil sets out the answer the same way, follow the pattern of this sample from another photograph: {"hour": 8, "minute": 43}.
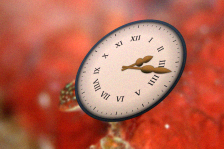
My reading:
{"hour": 2, "minute": 17}
